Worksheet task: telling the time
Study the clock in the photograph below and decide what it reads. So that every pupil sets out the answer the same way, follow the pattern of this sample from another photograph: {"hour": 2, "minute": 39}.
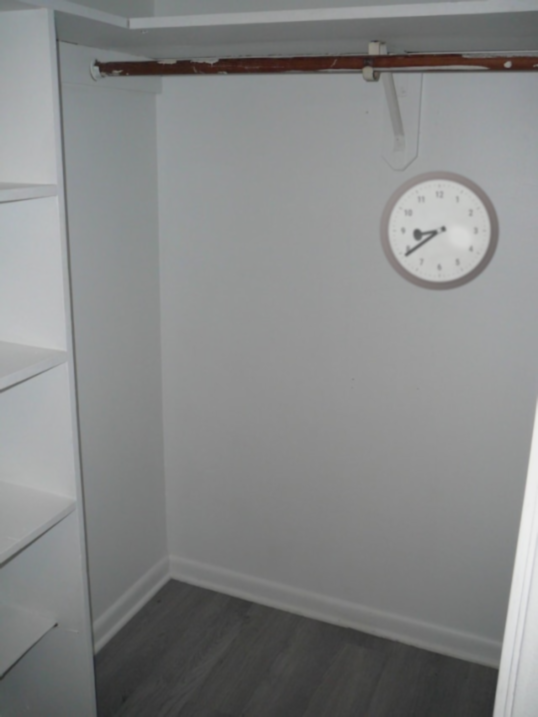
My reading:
{"hour": 8, "minute": 39}
